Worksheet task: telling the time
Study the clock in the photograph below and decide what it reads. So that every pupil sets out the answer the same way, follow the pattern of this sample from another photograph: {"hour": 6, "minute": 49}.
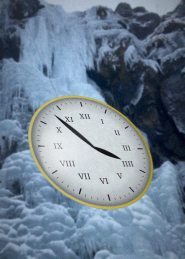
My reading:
{"hour": 3, "minute": 53}
